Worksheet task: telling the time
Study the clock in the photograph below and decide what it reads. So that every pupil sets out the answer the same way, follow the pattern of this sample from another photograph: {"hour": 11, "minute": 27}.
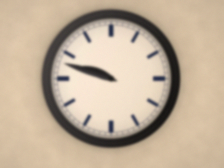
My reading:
{"hour": 9, "minute": 48}
